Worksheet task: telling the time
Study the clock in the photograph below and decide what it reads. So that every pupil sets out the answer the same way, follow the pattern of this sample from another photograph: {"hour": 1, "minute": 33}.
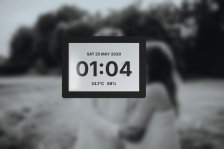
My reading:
{"hour": 1, "minute": 4}
